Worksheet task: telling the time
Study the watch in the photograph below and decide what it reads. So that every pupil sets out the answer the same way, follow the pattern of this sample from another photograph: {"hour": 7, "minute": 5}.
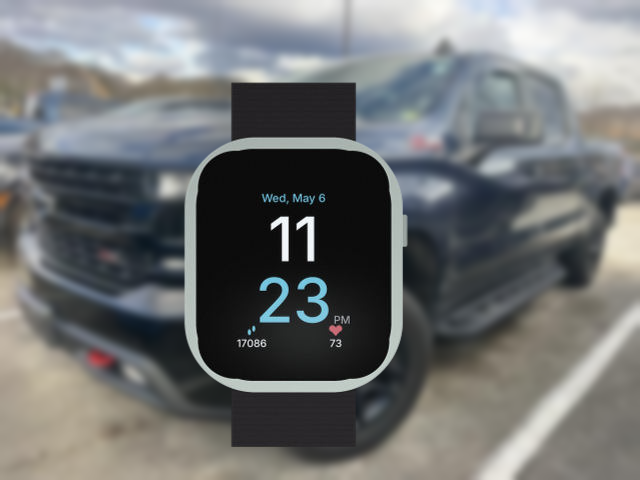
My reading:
{"hour": 11, "minute": 23}
